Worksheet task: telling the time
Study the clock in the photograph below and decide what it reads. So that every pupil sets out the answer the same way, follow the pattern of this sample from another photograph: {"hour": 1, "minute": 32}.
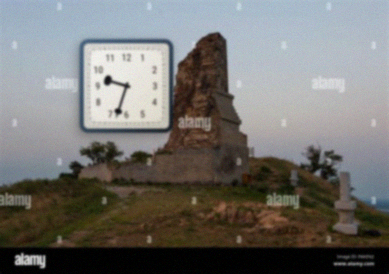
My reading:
{"hour": 9, "minute": 33}
